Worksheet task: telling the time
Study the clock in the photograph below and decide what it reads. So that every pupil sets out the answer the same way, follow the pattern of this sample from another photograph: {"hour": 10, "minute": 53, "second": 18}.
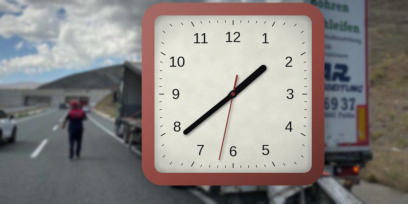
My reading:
{"hour": 1, "minute": 38, "second": 32}
